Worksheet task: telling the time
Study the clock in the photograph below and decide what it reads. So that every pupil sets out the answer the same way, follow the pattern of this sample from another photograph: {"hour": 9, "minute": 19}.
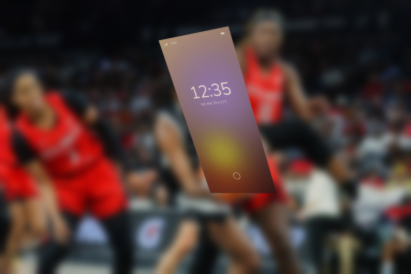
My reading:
{"hour": 12, "minute": 35}
